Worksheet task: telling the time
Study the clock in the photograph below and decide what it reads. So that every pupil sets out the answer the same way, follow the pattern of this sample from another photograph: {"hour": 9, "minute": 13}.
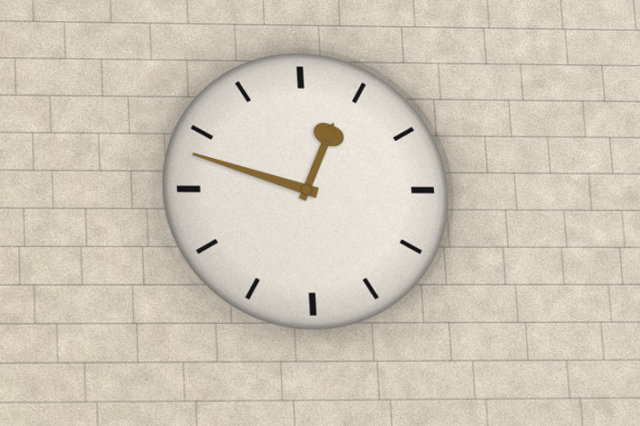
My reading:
{"hour": 12, "minute": 48}
